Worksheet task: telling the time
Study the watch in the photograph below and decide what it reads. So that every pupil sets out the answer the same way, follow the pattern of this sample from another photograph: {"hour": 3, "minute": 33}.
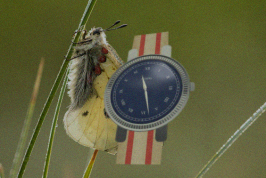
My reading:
{"hour": 11, "minute": 28}
